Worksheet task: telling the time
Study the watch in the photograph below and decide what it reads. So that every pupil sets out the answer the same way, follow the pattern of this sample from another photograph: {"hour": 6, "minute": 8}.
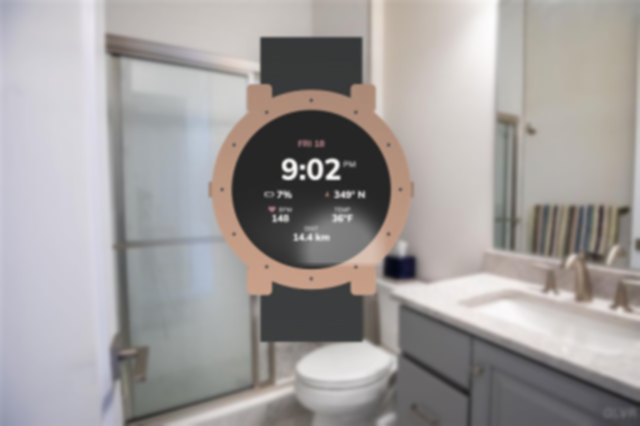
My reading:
{"hour": 9, "minute": 2}
